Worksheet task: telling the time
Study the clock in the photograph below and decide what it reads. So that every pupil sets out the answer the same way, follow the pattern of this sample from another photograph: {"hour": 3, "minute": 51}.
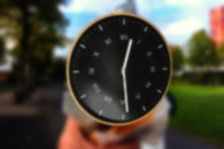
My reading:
{"hour": 12, "minute": 29}
